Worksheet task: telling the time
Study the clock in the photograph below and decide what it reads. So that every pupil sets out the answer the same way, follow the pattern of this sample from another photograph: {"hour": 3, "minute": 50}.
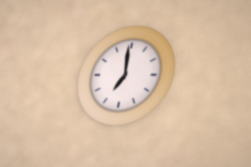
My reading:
{"hour": 6, "minute": 59}
